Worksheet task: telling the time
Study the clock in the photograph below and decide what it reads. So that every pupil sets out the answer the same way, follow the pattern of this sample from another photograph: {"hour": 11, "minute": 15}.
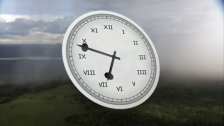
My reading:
{"hour": 6, "minute": 48}
